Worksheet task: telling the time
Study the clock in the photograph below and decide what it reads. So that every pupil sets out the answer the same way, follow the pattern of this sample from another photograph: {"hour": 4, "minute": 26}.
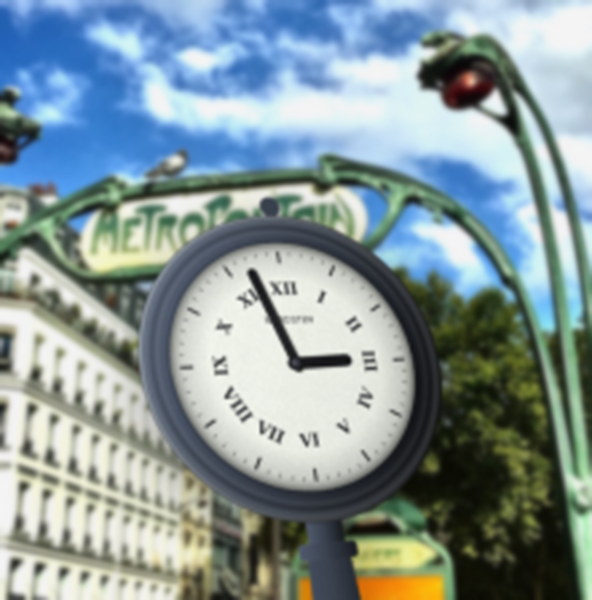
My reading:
{"hour": 2, "minute": 57}
